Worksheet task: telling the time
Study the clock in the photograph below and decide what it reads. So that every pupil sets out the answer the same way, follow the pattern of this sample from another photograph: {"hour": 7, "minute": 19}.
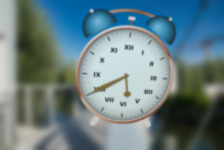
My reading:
{"hour": 5, "minute": 40}
